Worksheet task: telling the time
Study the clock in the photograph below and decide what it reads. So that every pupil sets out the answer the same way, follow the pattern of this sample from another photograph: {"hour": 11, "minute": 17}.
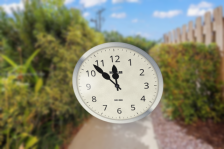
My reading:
{"hour": 11, "minute": 53}
